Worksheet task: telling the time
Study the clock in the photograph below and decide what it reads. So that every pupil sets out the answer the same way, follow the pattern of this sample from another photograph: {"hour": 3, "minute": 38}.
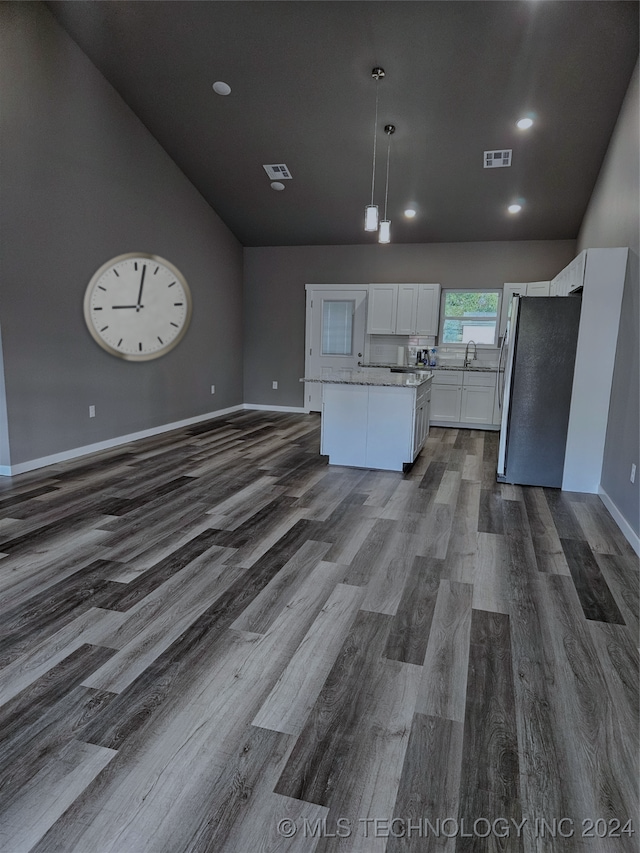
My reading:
{"hour": 9, "minute": 2}
